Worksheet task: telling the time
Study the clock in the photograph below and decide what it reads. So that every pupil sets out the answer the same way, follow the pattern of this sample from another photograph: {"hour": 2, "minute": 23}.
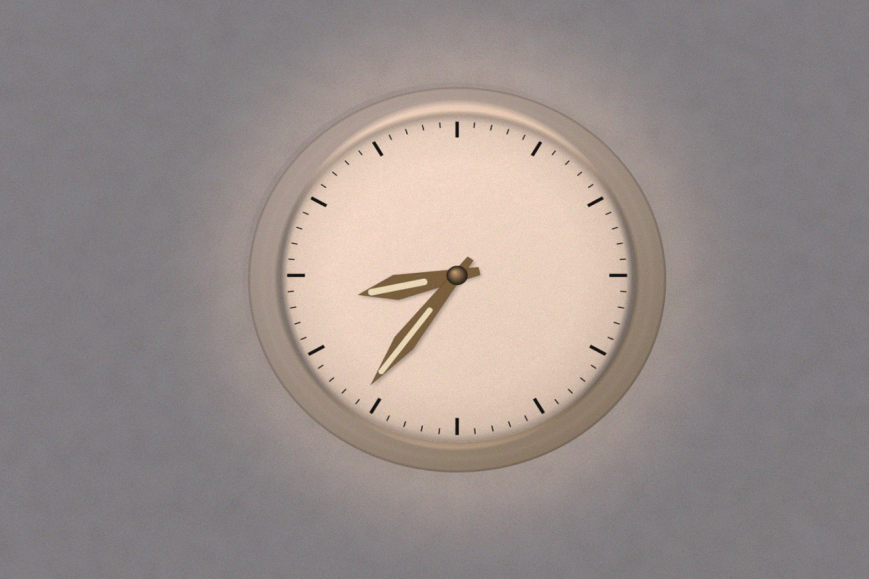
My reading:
{"hour": 8, "minute": 36}
